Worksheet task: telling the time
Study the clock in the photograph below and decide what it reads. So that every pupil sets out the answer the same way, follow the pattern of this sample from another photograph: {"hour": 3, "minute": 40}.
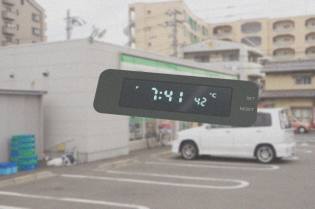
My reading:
{"hour": 7, "minute": 41}
